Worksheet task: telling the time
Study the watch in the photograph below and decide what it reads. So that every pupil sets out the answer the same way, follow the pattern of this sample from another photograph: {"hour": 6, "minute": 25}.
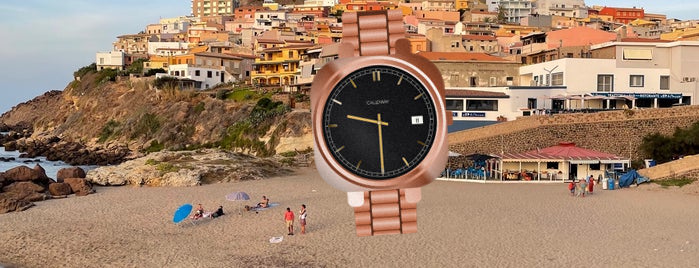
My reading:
{"hour": 9, "minute": 30}
